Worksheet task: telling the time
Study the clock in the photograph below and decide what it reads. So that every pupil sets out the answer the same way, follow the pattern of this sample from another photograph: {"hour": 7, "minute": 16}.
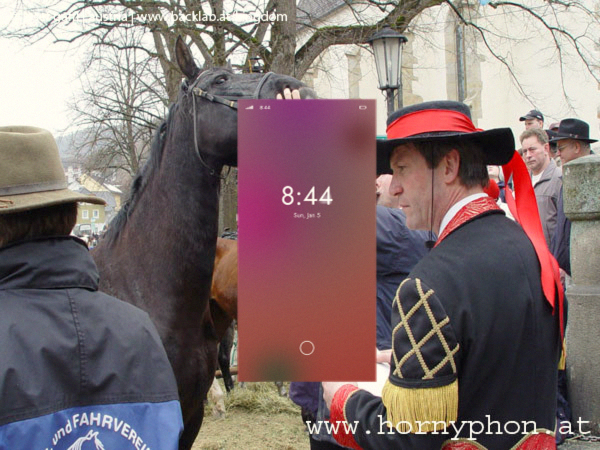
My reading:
{"hour": 8, "minute": 44}
